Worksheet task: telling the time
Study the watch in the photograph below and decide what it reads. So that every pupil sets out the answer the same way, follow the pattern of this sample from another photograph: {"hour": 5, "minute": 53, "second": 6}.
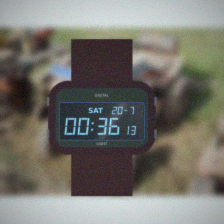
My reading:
{"hour": 0, "minute": 36, "second": 13}
